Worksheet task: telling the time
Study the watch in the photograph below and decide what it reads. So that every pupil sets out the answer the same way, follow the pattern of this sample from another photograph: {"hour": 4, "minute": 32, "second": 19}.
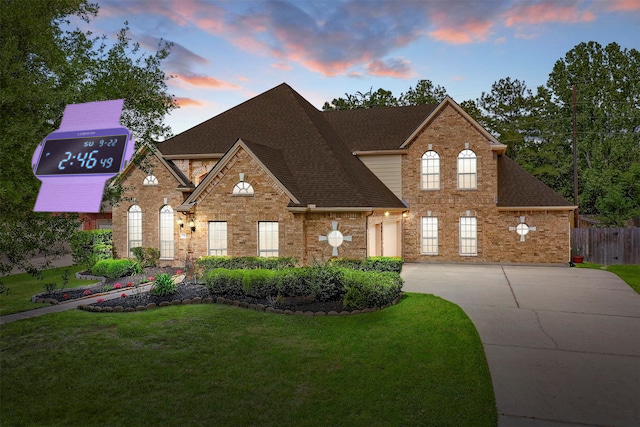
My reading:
{"hour": 2, "minute": 46, "second": 49}
